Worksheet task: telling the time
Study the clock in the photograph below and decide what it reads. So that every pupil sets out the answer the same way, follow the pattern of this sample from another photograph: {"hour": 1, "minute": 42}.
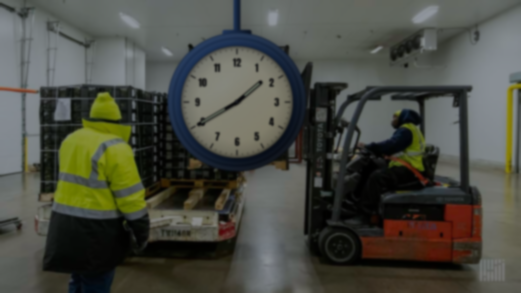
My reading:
{"hour": 1, "minute": 40}
